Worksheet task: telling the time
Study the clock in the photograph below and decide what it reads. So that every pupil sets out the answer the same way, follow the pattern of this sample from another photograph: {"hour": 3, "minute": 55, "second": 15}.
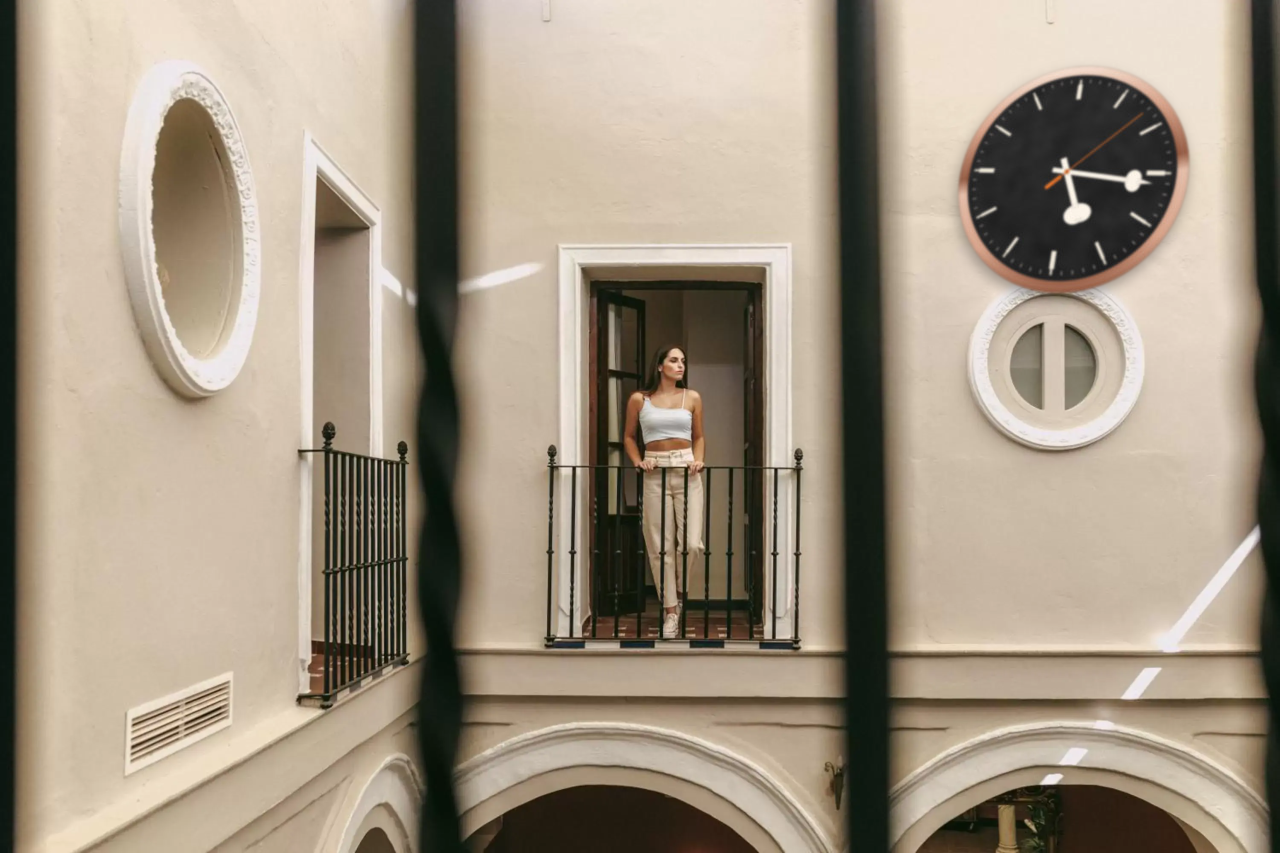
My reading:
{"hour": 5, "minute": 16, "second": 8}
